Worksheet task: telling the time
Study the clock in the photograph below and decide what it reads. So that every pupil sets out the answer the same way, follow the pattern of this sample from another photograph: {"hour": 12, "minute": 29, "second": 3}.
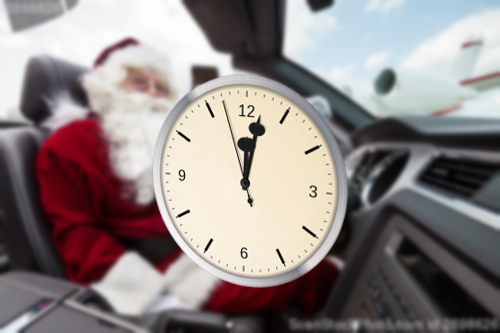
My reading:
{"hour": 12, "minute": 1, "second": 57}
